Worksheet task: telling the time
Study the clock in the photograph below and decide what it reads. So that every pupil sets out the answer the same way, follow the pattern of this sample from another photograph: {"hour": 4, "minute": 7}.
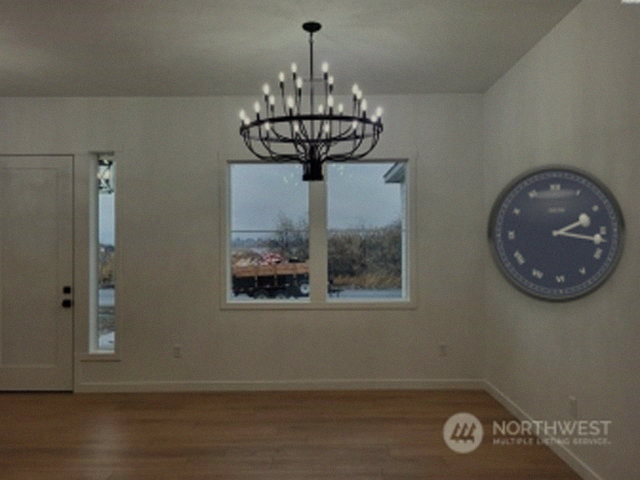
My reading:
{"hour": 2, "minute": 17}
